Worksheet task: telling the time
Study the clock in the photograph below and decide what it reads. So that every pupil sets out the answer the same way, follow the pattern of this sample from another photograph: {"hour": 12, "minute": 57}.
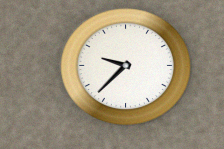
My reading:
{"hour": 9, "minute": 37}
